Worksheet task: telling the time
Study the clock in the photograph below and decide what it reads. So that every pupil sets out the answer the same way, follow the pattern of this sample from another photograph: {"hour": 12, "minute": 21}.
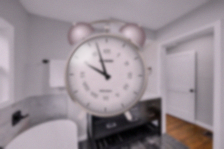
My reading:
{"hour": 9, "minute": 57}
